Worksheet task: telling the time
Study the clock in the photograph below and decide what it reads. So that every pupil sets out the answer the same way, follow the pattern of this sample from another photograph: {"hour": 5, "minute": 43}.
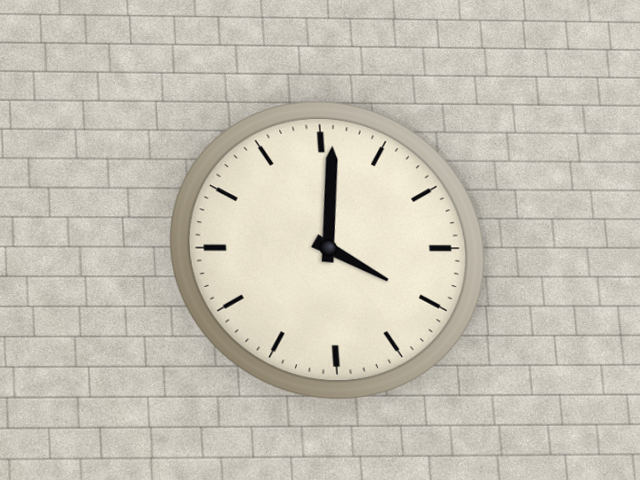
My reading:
{"hour": 4, "minute": 1}
